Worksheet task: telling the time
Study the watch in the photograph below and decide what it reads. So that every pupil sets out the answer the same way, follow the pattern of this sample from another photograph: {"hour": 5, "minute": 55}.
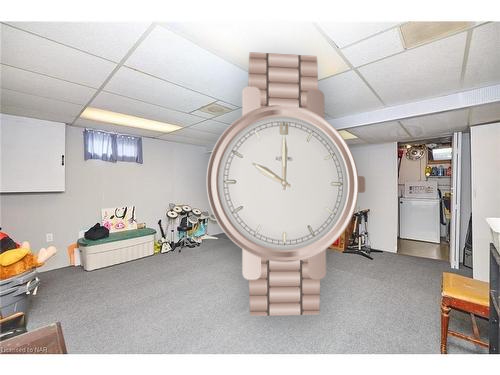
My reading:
{"hour": 10, "minute": 0}
